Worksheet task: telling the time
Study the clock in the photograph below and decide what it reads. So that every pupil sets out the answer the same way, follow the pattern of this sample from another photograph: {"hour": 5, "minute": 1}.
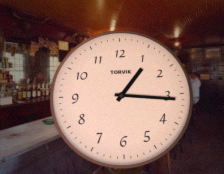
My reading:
{"hour": 1, "minute": 16}
